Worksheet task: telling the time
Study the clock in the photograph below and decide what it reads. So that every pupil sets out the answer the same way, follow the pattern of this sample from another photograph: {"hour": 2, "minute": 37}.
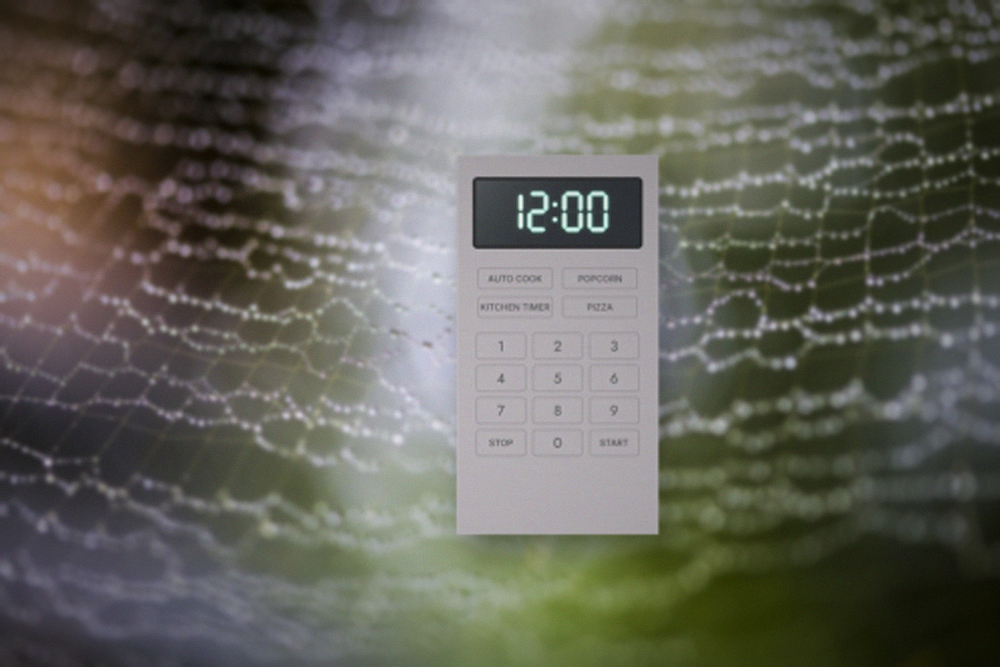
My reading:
{"hour": 12, "minute": 0}
